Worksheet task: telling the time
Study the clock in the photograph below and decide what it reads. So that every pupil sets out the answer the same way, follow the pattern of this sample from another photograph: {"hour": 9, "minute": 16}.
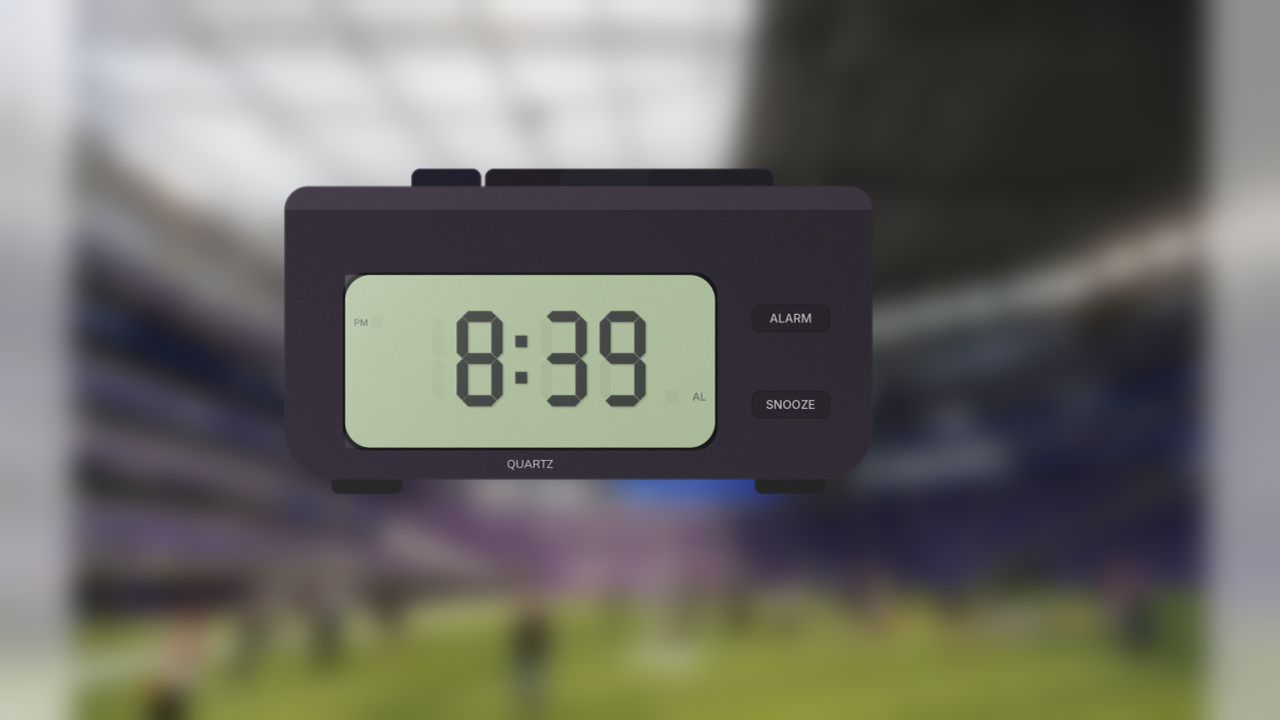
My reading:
{"hour": 8, "minute": 39}
